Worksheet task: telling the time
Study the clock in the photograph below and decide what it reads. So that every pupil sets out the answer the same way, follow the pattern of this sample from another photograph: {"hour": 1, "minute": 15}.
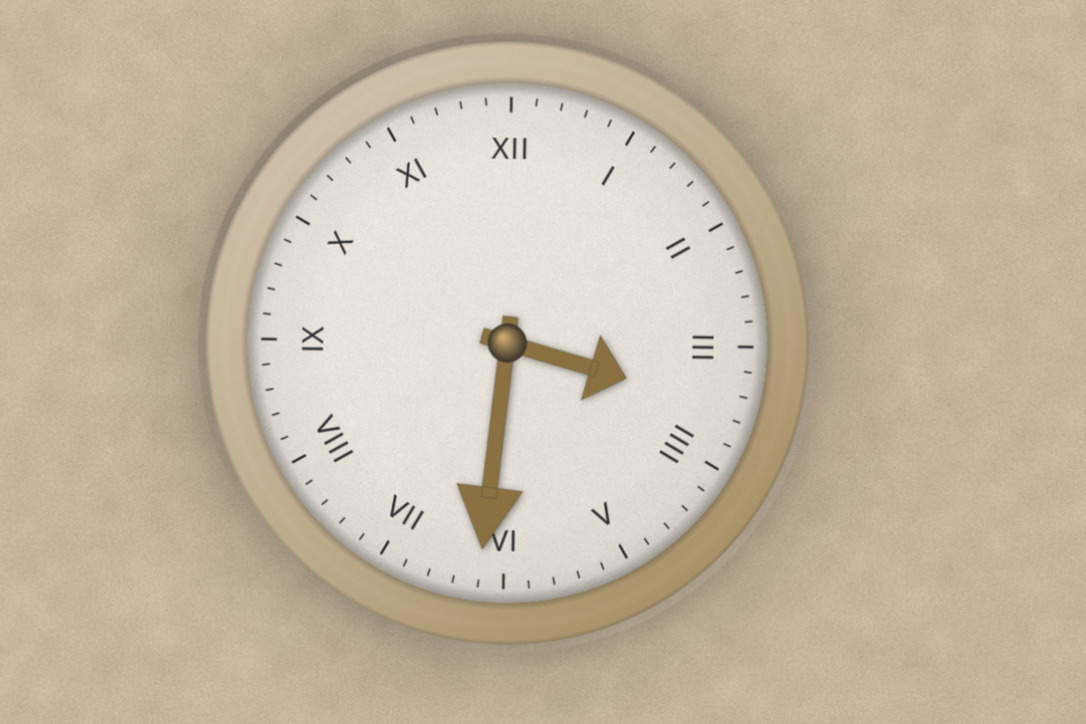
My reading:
{"hour": 3, "minute": 31}
